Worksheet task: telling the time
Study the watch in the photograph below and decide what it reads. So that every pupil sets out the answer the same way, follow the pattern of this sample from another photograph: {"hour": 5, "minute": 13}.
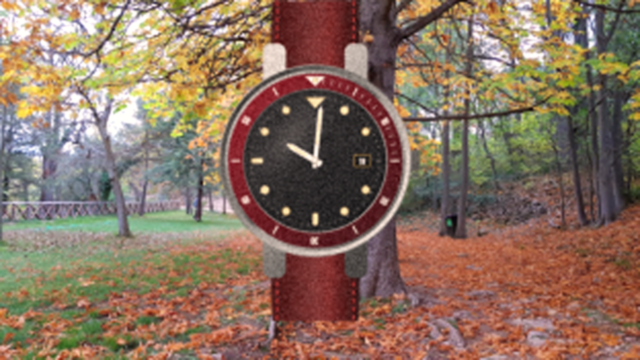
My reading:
{"hour": 10, "minute": 1}
